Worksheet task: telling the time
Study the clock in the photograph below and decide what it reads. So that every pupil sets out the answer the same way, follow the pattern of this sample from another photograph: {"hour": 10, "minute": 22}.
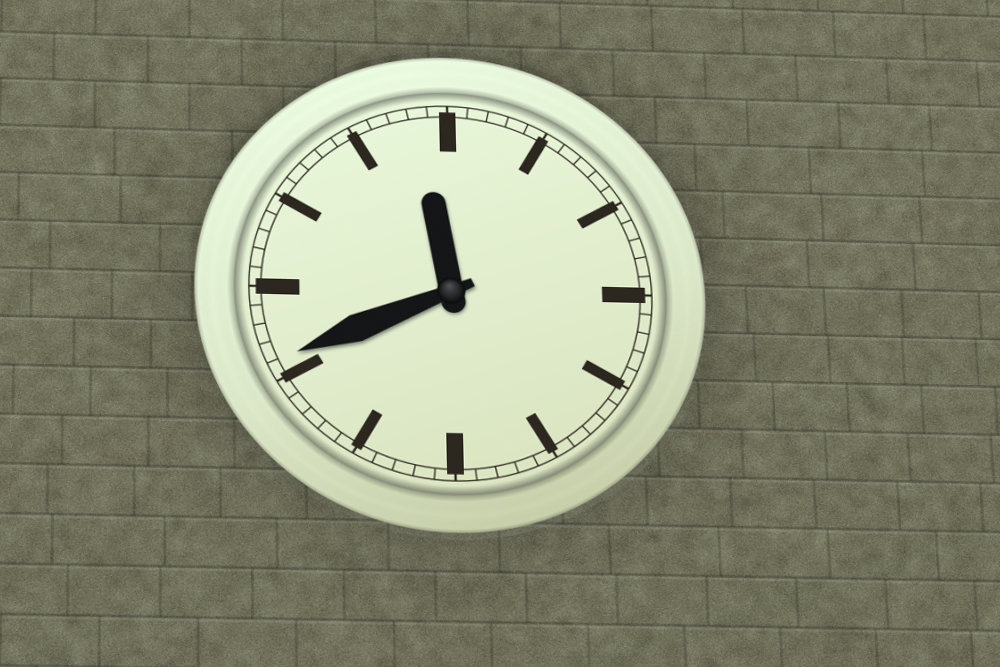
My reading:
{"hour": 11, "minute": 41}
